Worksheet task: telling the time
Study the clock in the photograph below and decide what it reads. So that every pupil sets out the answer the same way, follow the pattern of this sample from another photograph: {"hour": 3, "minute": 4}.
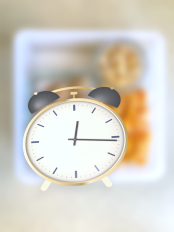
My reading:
{"hour": 12, "minute": 16}
